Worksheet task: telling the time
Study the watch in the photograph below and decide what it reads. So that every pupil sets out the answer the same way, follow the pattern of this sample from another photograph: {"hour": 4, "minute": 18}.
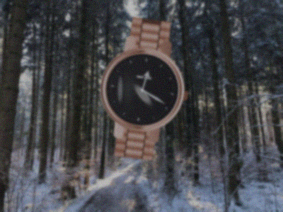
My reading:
{"hour": 12, "minute": 19}
